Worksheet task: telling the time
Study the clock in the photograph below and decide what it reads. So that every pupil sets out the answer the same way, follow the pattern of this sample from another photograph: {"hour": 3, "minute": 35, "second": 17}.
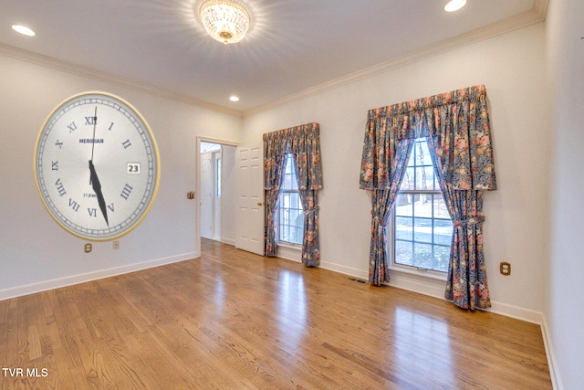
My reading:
{"hour": 5, "minute": 27, "second": 1}
